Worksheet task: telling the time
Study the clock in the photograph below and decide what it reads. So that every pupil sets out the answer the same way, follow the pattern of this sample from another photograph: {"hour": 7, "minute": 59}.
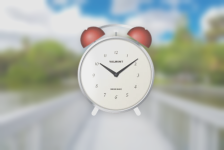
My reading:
{"hour": 10, "minute": 9}
